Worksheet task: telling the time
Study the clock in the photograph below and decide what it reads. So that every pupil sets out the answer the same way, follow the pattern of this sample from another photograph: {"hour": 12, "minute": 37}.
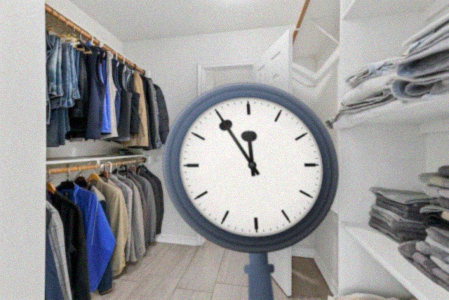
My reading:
{"hour": 11, "minute": 55}
